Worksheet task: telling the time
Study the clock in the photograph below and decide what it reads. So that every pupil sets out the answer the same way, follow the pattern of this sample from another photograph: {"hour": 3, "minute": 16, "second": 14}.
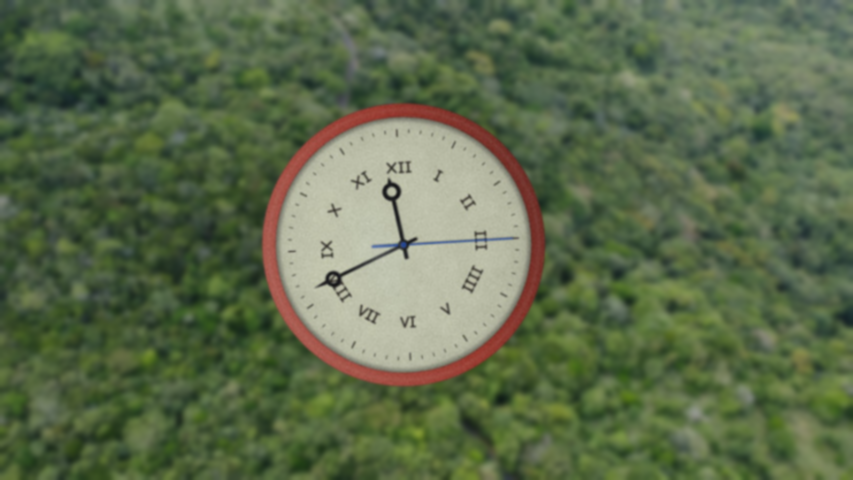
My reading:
{"hour": 11, "minute": 41, "second": 15}
